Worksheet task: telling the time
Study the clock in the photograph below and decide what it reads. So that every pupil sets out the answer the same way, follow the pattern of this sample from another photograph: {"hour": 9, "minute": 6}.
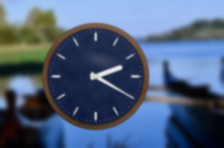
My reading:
{"hour": 2, "minute": 20}
